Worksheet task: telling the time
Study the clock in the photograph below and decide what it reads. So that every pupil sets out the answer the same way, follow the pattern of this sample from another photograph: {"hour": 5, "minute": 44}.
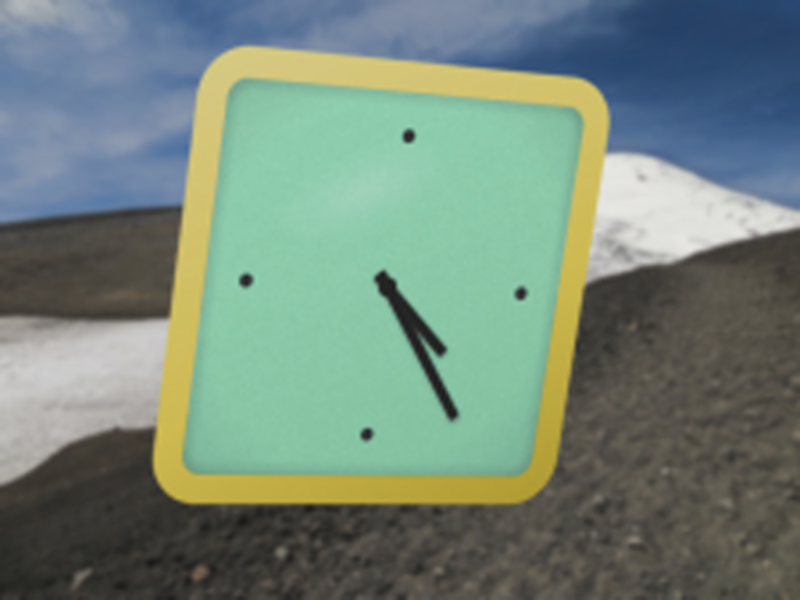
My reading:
{"hour": 4, "minute": 24}
